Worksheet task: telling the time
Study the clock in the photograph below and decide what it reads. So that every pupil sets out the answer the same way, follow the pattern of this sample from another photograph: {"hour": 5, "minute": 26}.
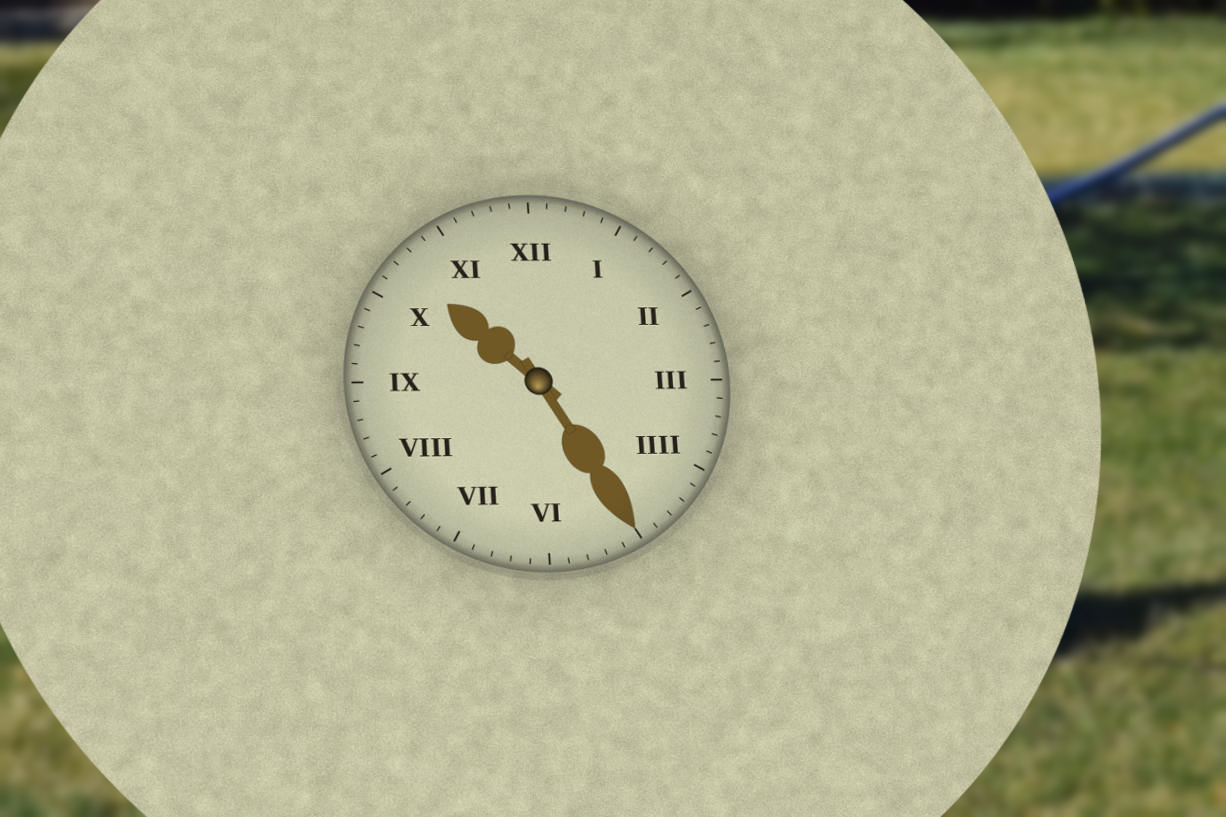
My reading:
{"hour": 10, "minute": 25}
